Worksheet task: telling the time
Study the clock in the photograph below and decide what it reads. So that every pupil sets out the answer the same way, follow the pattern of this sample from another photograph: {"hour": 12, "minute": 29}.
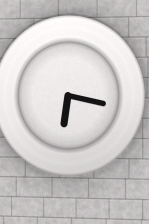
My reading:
{"hour": 6, "minute": 17}
